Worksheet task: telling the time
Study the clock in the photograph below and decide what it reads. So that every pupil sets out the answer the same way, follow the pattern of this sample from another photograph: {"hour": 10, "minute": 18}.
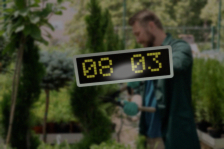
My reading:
{"hour": 8, "minute": 3}
